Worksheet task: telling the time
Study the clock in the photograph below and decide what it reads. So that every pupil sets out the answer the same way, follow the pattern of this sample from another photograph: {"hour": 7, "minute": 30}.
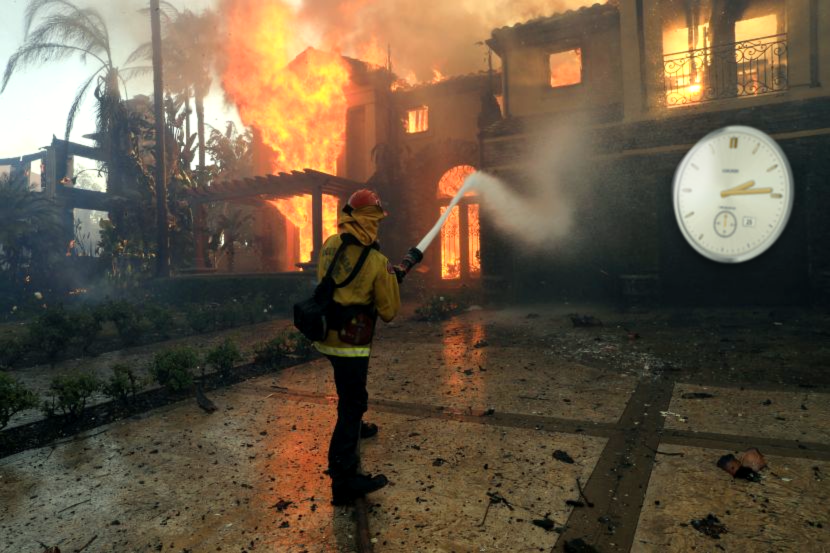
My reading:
{"hour": 2, "minute": 14}
